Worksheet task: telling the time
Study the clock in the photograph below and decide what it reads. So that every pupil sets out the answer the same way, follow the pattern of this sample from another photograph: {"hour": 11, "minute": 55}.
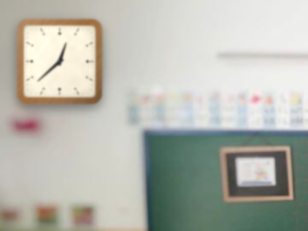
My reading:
{"hour": 12, "minute": 38}
